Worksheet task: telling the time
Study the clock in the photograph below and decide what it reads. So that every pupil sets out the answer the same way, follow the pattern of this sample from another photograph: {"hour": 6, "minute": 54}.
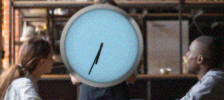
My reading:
{"hour": 6, "minute": 34}
